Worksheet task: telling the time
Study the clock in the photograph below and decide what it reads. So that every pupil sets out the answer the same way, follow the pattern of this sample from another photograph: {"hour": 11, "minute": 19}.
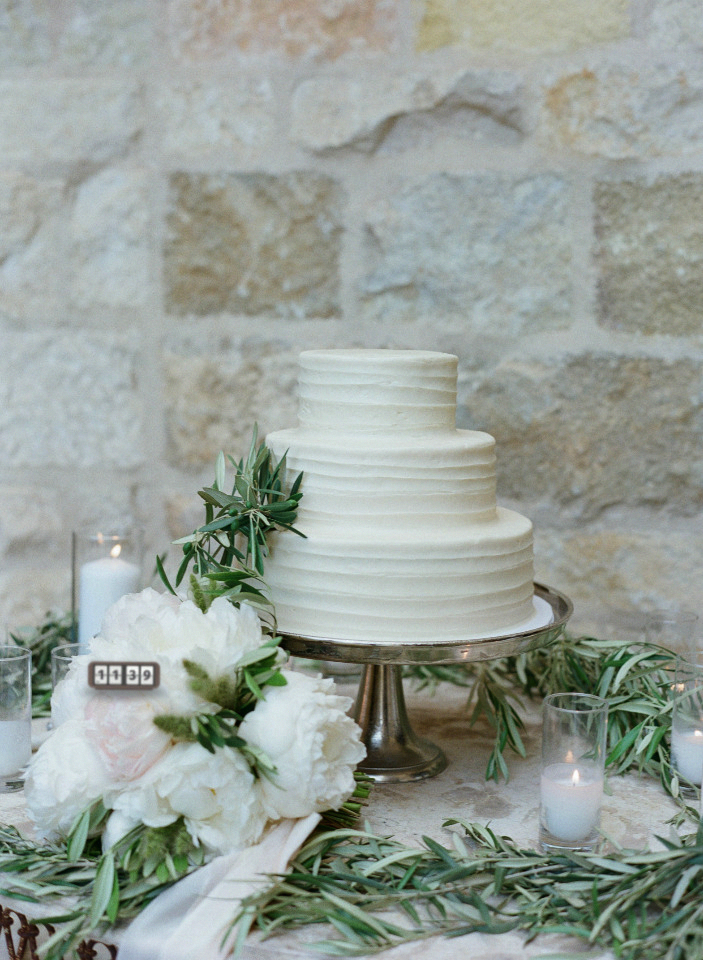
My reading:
{"hour": 11, "minute": 39}
